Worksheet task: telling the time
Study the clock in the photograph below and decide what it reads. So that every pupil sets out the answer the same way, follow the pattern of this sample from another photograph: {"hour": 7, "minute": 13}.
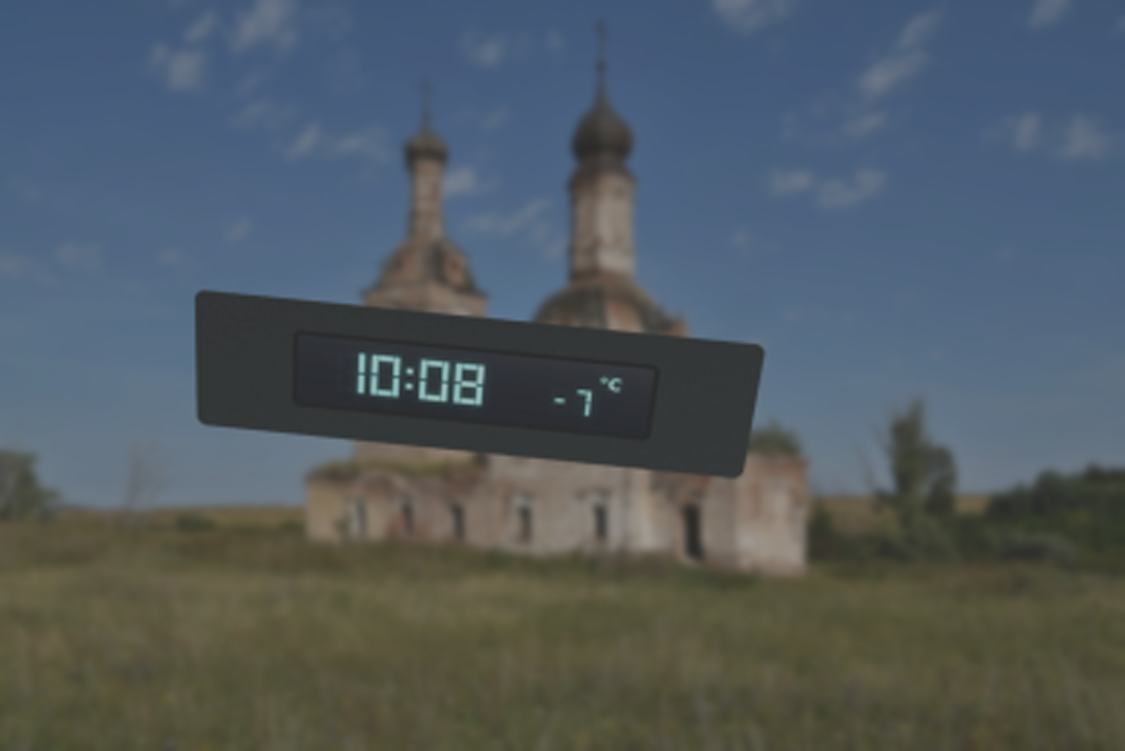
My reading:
{"hour": 10, "minute": 8}
